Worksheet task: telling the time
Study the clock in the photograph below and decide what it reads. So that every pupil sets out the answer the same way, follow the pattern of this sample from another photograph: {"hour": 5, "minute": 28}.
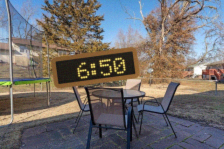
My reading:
{"hour": 6, "minute": 50}
